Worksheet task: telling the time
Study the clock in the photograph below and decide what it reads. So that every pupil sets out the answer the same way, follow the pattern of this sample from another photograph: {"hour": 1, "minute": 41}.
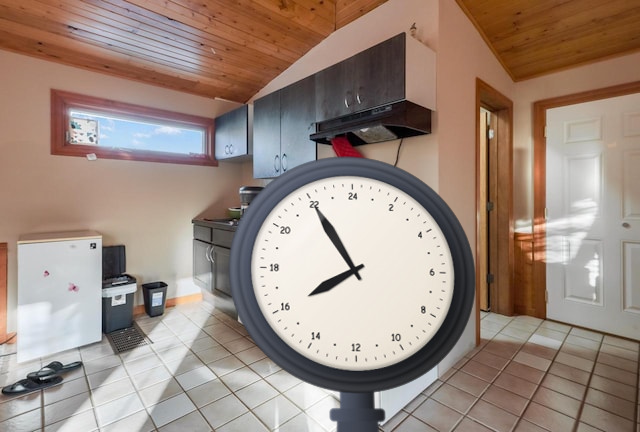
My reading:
{"hour": 15, "minute": 55}
